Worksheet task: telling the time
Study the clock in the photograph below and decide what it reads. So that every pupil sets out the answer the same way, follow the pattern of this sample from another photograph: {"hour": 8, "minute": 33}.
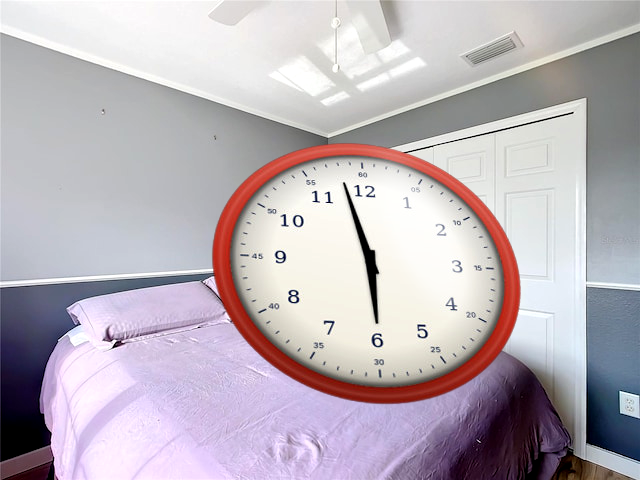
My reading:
{"hour": 5, "minute": 58}
